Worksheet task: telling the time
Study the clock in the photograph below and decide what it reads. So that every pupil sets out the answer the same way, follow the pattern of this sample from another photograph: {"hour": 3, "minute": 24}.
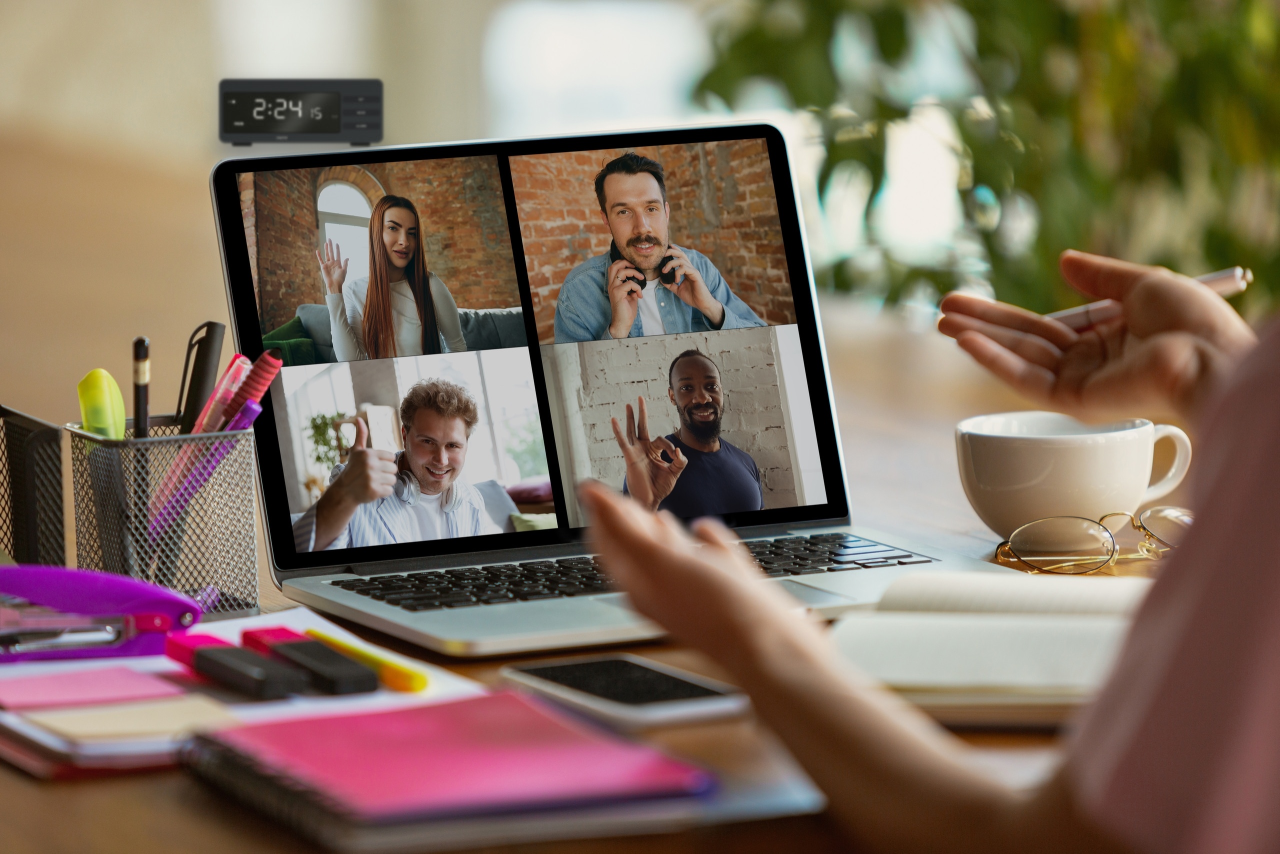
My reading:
{"hour": 2, "minute": 24}
